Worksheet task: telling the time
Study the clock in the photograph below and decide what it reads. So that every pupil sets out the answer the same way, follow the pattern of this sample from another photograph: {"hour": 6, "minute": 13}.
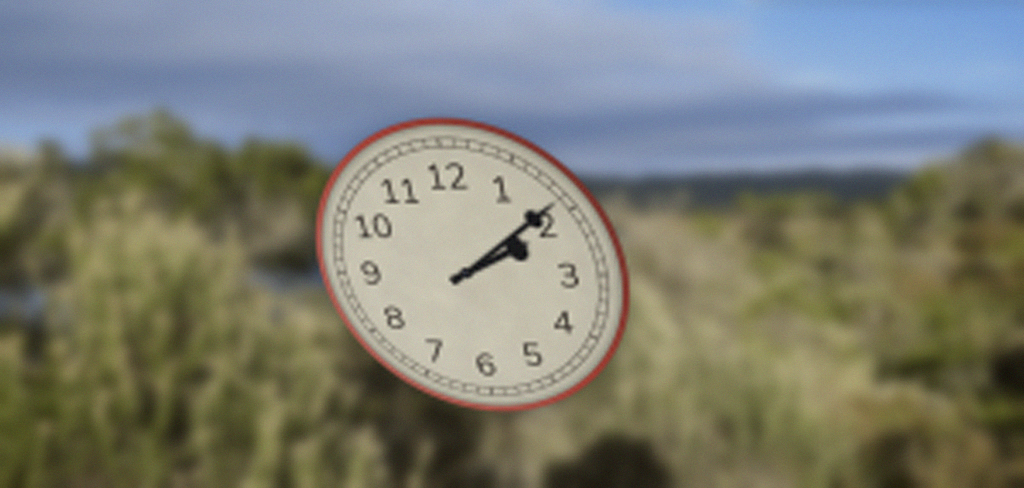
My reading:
{"hour": 2, "minute": 9}
